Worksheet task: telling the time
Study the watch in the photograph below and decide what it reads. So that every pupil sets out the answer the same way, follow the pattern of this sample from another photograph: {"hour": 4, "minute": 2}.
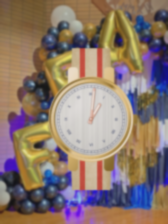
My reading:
{"hour": 1, "minute": 1}
